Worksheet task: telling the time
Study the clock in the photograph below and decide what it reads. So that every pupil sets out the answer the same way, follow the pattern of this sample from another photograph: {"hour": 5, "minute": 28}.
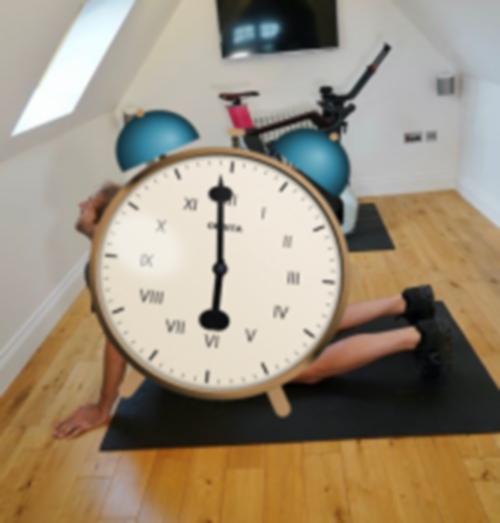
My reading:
{"hour": 5, "minute": 59}
